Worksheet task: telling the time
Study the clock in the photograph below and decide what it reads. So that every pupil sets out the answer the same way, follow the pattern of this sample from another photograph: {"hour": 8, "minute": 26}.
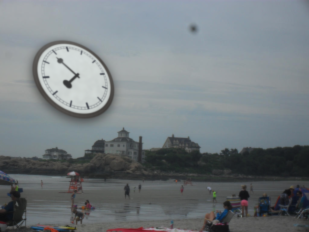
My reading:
{"hour": 7, "minute": 54}
